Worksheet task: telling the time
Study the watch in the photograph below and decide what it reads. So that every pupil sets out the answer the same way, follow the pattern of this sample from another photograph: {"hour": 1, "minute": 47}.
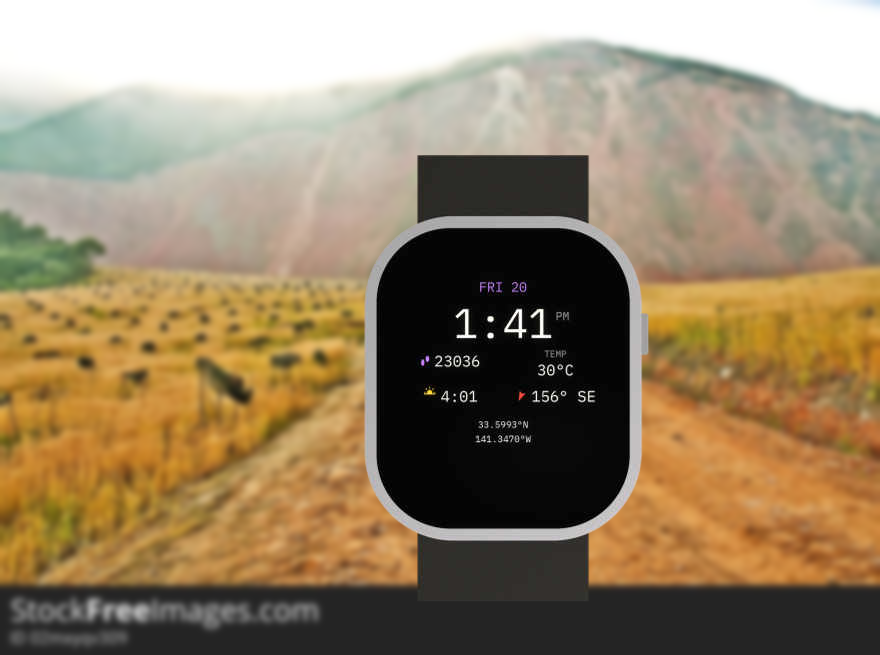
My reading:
{"hour": 1, "minute": 41}
